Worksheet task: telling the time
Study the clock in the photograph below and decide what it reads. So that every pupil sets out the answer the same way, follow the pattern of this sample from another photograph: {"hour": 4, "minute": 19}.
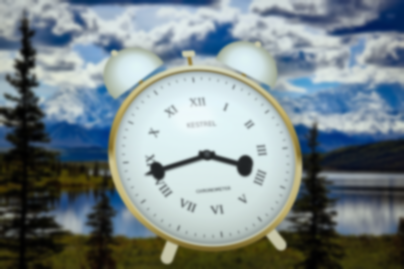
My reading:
{"hour": 3, "minute": 43}
